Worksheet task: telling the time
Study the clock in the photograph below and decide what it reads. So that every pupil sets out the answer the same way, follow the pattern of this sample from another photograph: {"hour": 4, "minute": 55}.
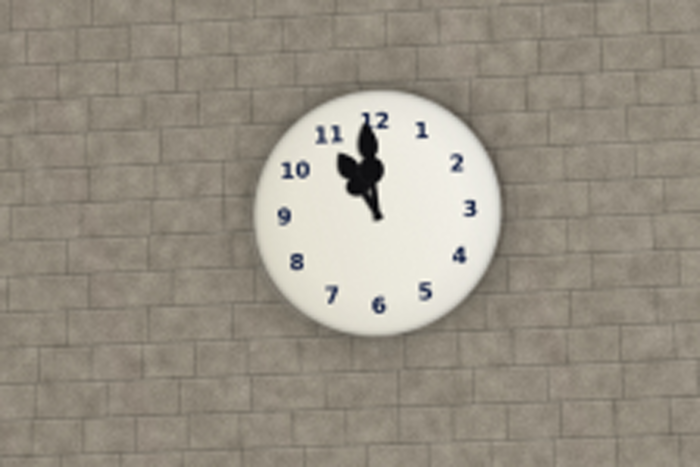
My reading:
{"hour": 10, "minute": 59}
